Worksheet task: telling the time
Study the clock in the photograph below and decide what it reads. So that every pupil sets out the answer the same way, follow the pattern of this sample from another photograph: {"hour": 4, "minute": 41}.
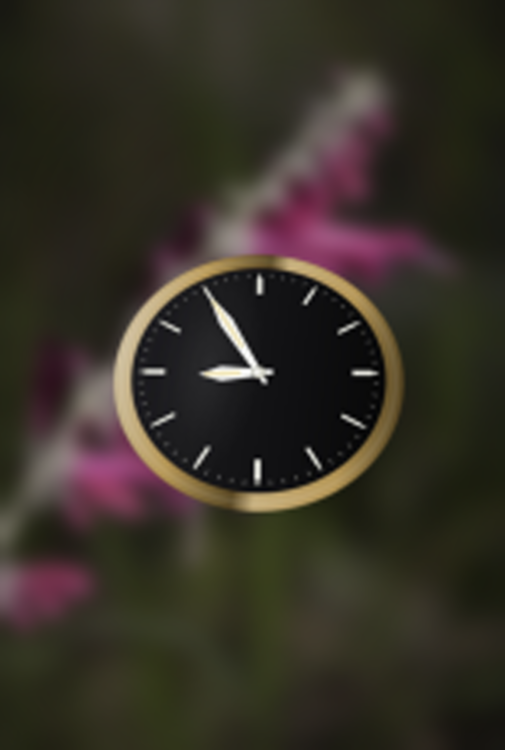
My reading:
{"hour": 8, "minute": 55}
